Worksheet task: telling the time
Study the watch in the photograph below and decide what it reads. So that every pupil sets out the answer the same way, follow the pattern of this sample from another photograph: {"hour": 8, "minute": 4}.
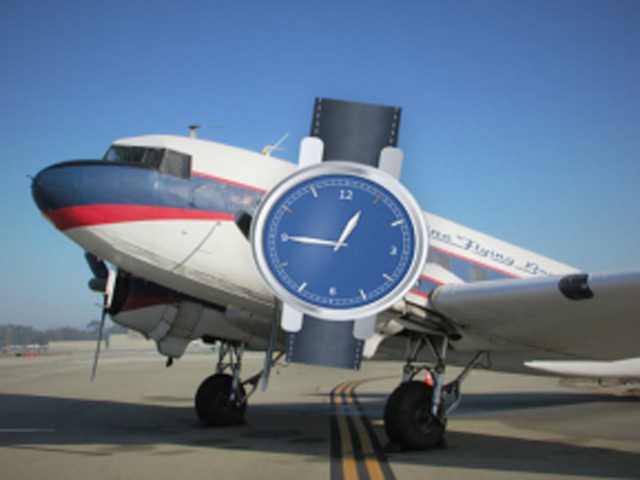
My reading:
{"hour": 12, "minute": 45}
